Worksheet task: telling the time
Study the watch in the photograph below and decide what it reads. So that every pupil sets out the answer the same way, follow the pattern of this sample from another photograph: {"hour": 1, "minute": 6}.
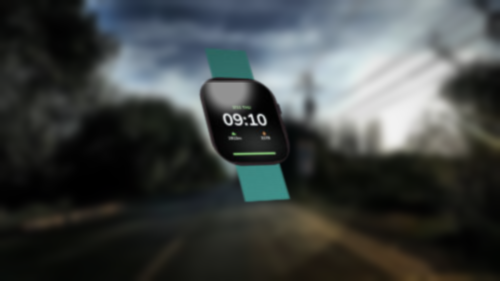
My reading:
{"hour": 9, "minute": 10}
